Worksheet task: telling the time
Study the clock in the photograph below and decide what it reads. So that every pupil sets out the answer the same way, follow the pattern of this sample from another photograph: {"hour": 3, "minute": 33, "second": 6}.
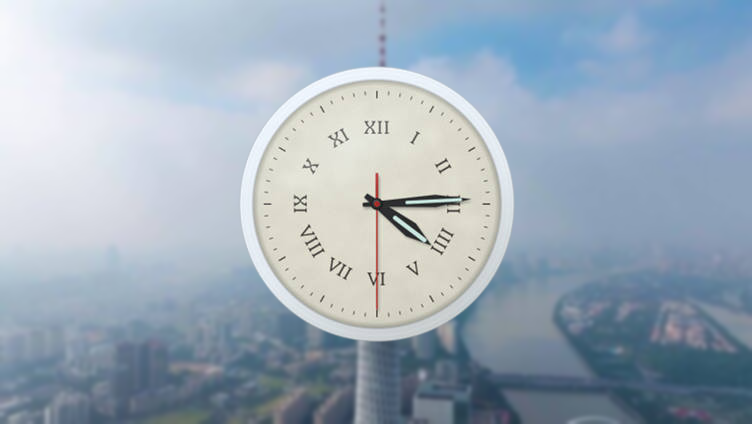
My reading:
{"hour": 4, "minute": 14, "second": 30}
